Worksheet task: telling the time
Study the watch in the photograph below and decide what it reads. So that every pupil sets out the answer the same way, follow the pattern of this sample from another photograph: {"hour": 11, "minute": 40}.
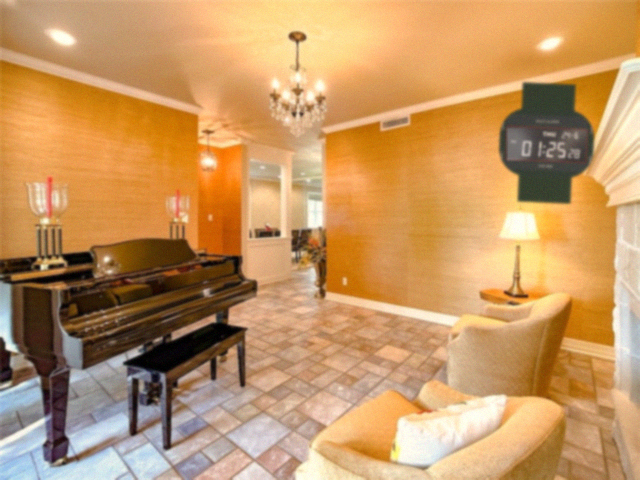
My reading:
{"hour": 1, "minute": 25}
